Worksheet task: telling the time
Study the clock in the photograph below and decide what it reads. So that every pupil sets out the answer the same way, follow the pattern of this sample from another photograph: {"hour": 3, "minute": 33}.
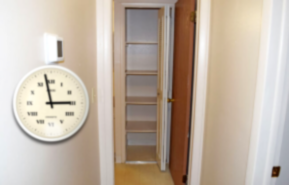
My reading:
{"hour": 2, "minute": 58}
